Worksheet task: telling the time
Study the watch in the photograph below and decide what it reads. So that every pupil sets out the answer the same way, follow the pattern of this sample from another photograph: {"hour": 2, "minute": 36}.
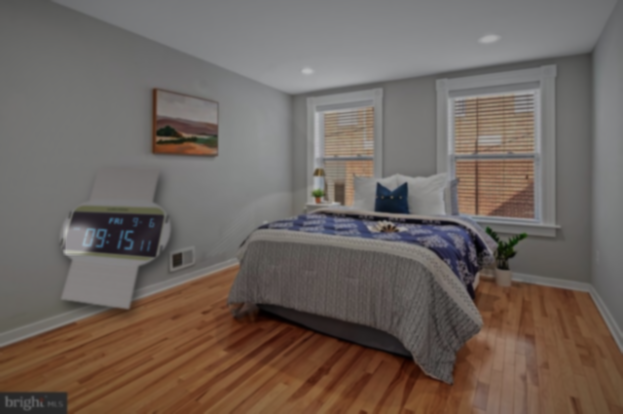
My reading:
{"hour": 9, "minute": 15}
